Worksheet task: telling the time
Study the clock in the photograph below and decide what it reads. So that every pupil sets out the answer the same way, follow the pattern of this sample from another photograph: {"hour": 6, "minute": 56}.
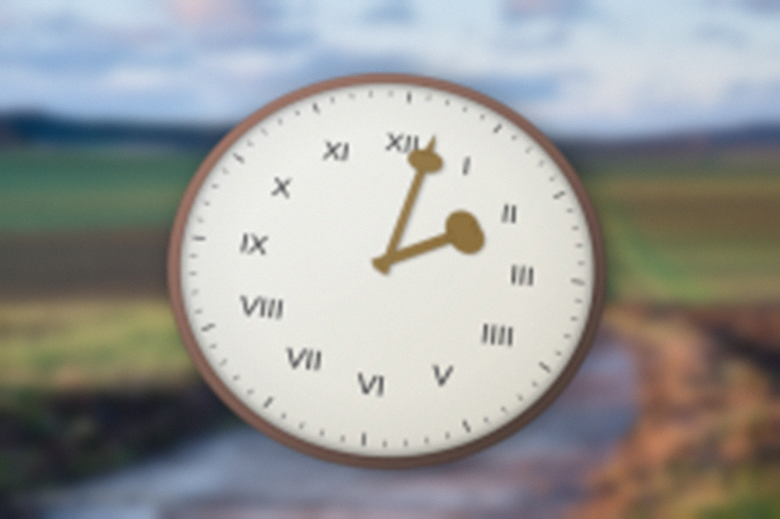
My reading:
{"hour": 2, "minute": 2}
